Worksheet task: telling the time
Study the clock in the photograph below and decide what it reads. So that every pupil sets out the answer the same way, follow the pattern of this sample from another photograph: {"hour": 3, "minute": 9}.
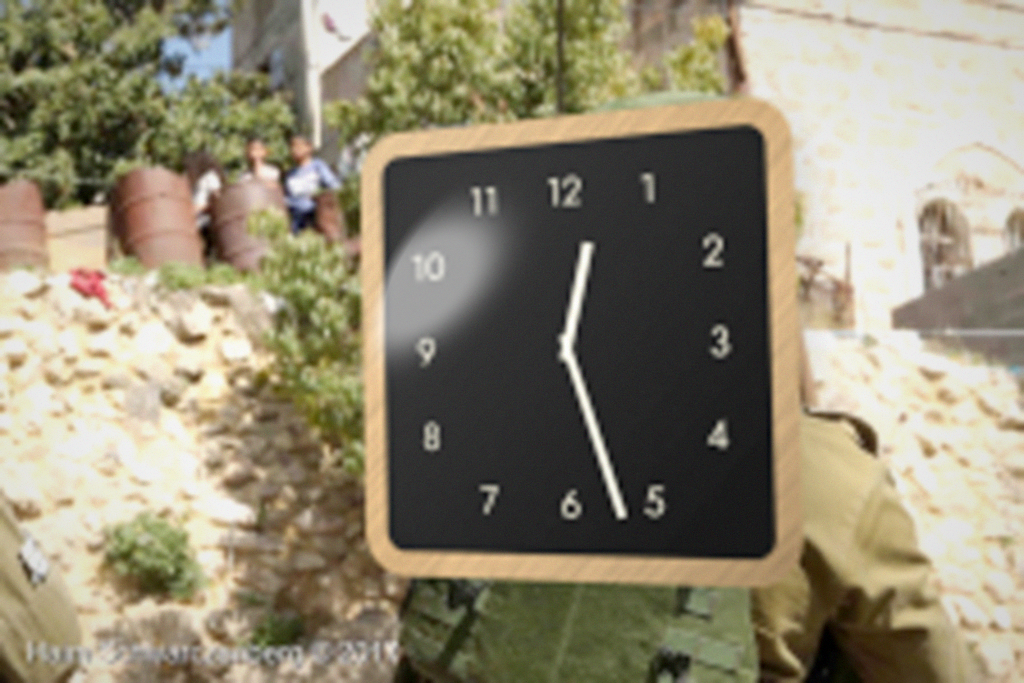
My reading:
{"hour": 12, "minute": 27}
